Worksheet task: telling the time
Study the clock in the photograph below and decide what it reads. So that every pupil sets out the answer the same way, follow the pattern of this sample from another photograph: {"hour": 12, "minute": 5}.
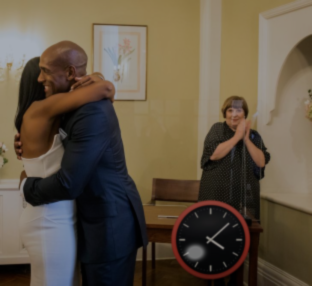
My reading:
{"hour": 4, "minute": 8}
